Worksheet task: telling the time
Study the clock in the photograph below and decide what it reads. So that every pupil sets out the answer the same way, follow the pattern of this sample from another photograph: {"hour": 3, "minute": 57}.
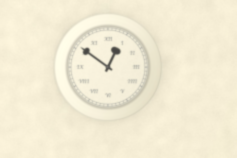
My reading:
{"hour": 12, "minute": 51}
